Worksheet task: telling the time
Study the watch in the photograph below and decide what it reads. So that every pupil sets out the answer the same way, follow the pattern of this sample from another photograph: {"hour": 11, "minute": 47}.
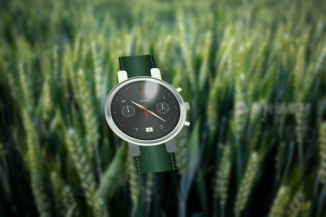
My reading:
{"hour": 10, "minute": 22}
